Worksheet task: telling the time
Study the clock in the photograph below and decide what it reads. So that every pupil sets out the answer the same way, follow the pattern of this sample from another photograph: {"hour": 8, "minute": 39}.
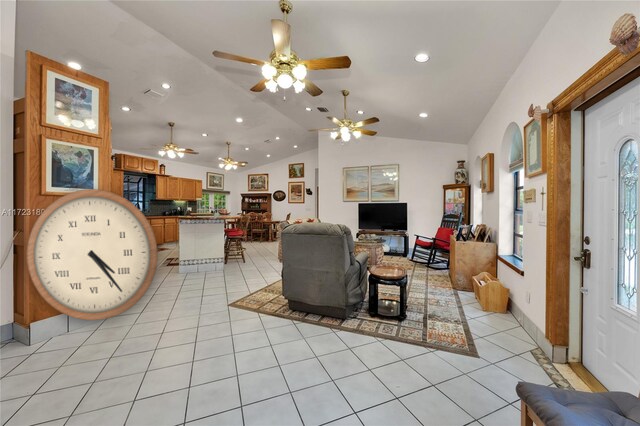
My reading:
{"hour": 4, "minute": 24}
